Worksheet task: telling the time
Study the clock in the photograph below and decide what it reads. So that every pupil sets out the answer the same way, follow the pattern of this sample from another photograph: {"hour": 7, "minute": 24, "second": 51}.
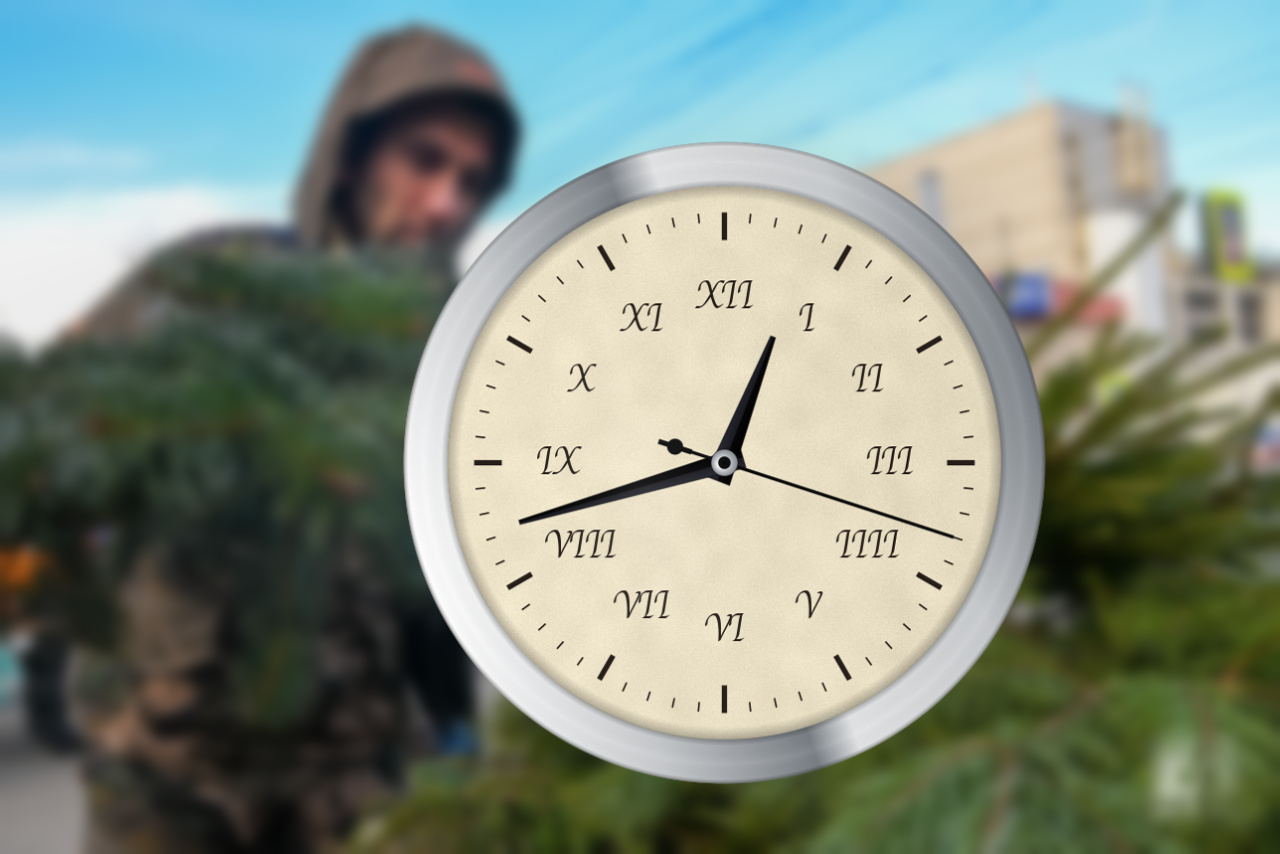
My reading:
{"hour": 12, "minute": 42, "second": 18}
